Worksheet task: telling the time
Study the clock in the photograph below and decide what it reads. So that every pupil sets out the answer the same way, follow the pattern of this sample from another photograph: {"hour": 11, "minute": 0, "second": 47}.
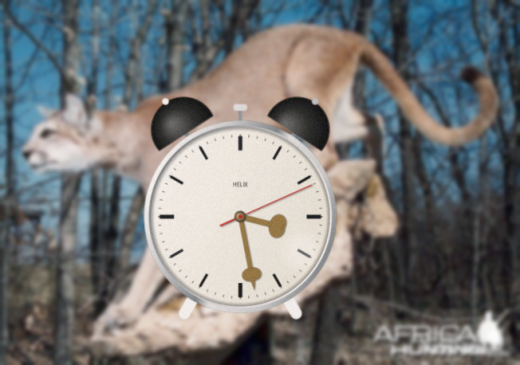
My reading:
{"hour": 3, "minute": 28, "second": 11}
